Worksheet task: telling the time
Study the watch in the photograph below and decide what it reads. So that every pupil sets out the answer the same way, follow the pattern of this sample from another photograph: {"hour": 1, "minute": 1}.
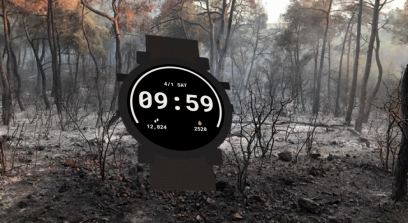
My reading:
{"hour": 9, "minute": 59}
